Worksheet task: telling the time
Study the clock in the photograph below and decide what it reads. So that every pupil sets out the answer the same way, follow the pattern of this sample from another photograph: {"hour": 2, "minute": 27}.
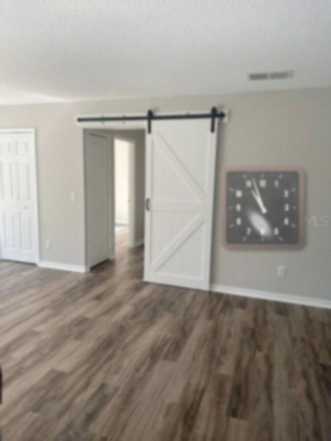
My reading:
{"hour": 10, "minute": 57}
